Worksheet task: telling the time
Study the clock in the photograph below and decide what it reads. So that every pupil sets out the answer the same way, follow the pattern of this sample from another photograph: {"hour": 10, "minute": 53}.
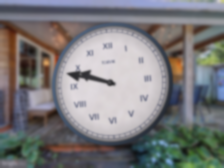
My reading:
{"hour": 9, "minute": 48}
